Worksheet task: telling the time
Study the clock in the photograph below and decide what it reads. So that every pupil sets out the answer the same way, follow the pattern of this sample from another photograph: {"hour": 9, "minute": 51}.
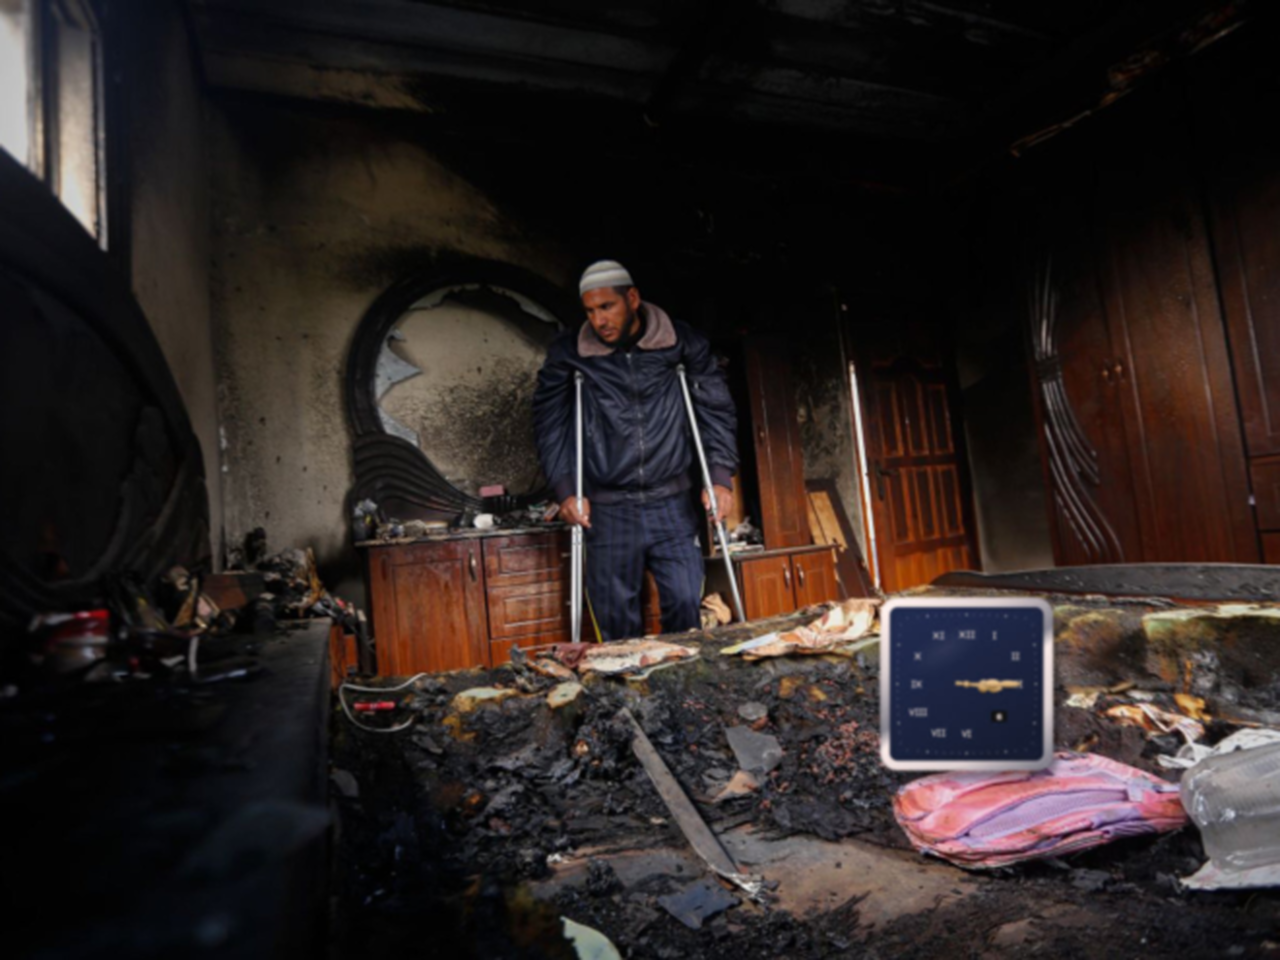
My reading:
{"hour": 3, "minute": 15}
